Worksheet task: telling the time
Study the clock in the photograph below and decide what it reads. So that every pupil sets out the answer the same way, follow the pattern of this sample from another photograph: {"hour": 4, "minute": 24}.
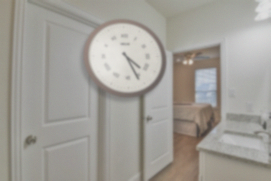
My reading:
{"hour": 4, "minute": 26}
